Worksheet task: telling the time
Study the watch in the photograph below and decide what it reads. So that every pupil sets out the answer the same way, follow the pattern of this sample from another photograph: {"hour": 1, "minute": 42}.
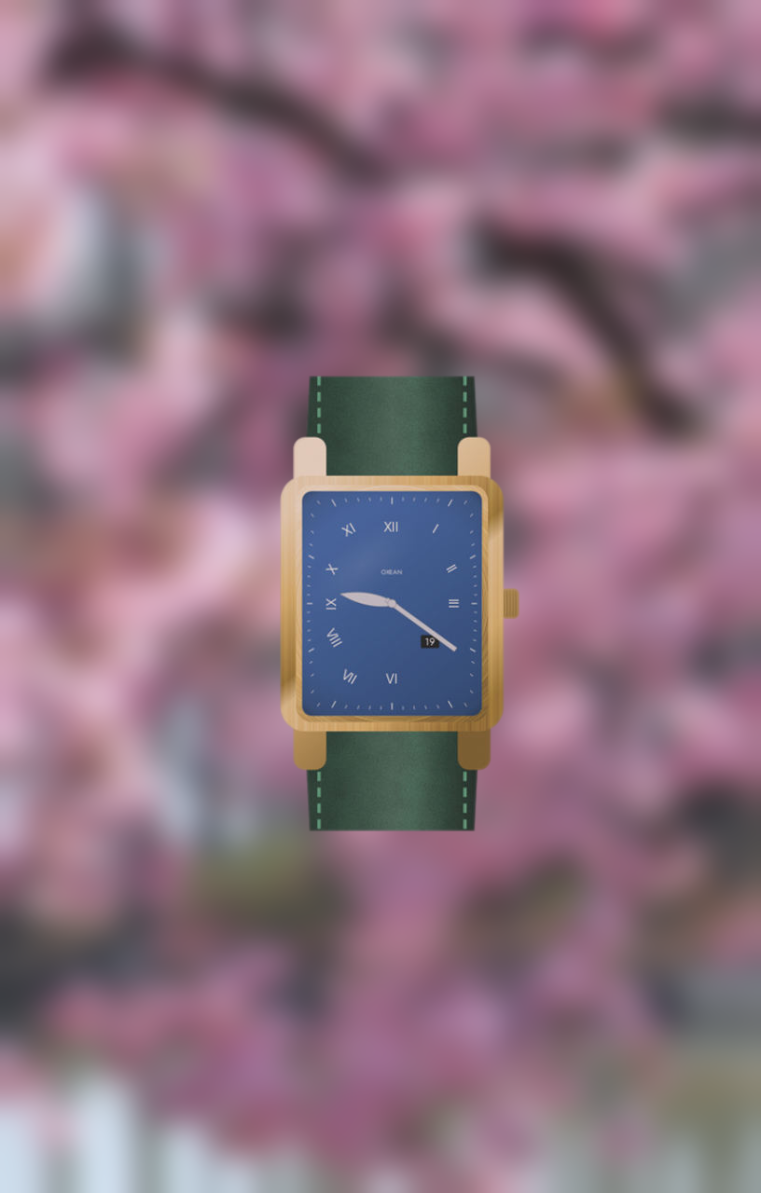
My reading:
{"hour": 9, "minute": 21}
